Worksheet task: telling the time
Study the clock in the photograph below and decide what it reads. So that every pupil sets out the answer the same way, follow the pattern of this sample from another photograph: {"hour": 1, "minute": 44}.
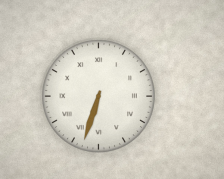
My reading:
{"hour": 6, "minute": 33}
